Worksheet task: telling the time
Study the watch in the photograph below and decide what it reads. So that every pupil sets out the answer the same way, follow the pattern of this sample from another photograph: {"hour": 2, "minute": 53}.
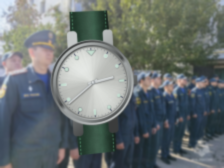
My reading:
{"hour": 2, "minute": 39}
